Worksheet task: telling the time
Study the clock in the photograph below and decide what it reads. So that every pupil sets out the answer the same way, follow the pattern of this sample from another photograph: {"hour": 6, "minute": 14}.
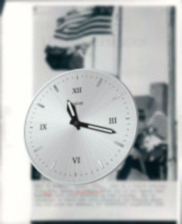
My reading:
{"hour": 11, "minute": 18}
